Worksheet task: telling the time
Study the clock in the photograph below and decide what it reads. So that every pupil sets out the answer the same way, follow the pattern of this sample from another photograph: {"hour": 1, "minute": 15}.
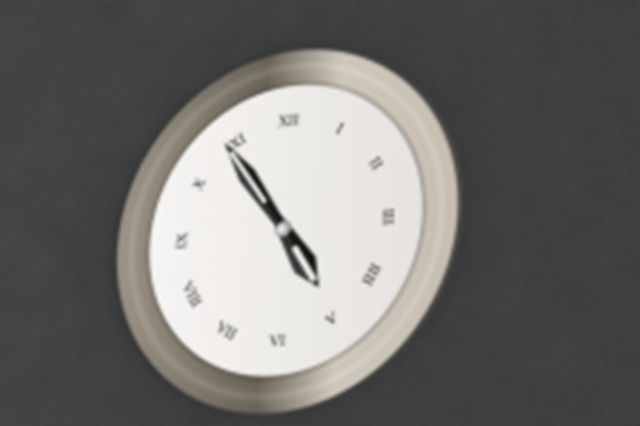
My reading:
{"hour": 4, "minute": 54}
